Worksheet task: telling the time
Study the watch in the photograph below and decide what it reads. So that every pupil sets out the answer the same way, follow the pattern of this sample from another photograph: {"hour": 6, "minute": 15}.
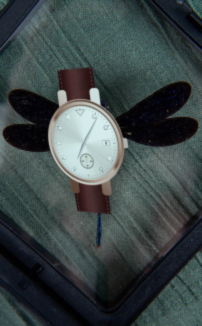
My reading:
{"hour": 7, "minute": 6}
